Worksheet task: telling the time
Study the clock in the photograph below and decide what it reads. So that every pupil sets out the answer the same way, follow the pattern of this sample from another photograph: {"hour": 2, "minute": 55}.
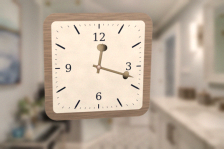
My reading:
{"hour": 12, "minute": 18}
